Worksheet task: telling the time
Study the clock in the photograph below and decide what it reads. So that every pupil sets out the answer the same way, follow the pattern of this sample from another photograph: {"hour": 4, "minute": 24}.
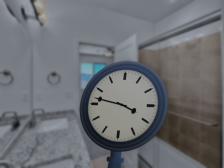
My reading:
{"hour": 3, "minute": 47}
